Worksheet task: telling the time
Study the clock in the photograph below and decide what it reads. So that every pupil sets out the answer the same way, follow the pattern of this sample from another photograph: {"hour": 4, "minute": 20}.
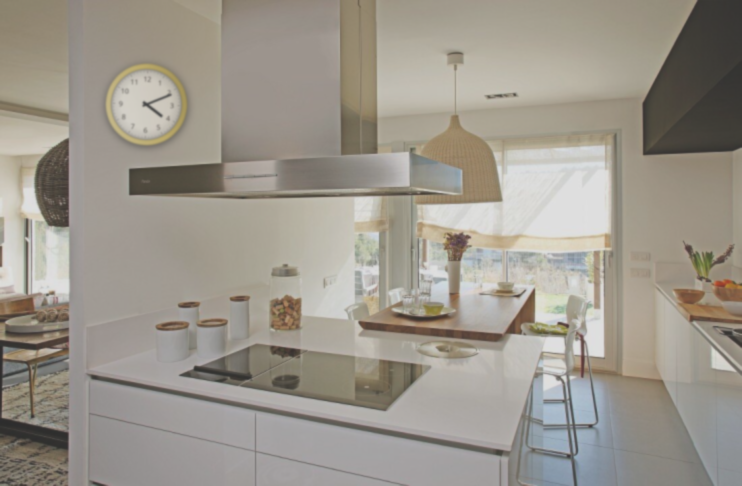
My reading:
{"hour": 4, "minute": 11}
